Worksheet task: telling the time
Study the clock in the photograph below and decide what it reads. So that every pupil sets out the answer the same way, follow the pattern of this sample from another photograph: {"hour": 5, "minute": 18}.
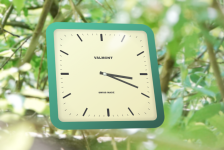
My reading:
{"hour": 3, "minute": 19}
